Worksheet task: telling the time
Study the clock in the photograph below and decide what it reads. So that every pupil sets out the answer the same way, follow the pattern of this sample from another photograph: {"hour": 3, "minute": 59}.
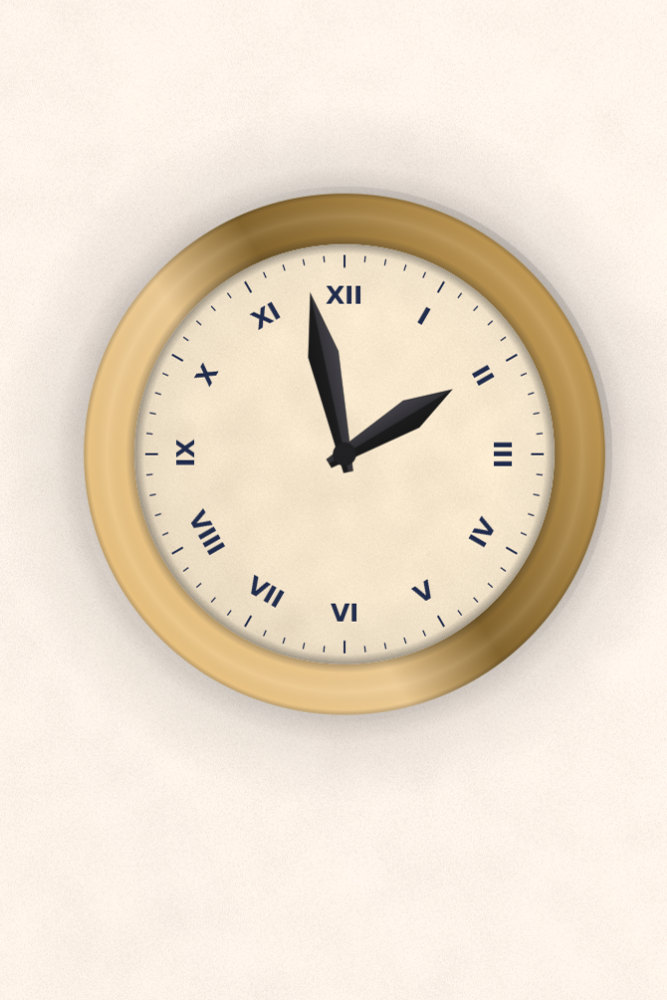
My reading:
{"hour": 1, "minute": 58}
